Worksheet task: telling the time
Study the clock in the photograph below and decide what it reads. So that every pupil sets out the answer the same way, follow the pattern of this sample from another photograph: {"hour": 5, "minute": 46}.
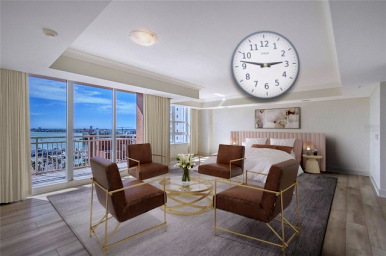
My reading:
{"hour": 2, "minute": 47}
